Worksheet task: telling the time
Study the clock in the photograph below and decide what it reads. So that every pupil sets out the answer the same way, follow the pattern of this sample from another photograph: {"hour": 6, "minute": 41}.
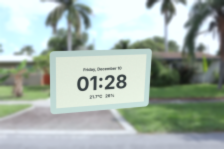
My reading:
{"hour": 1, "minute": 28}
